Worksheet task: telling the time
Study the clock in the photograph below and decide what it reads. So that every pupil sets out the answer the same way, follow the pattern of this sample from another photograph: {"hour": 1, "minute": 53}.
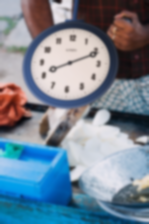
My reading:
{"hour": 8, "minute": 11}
